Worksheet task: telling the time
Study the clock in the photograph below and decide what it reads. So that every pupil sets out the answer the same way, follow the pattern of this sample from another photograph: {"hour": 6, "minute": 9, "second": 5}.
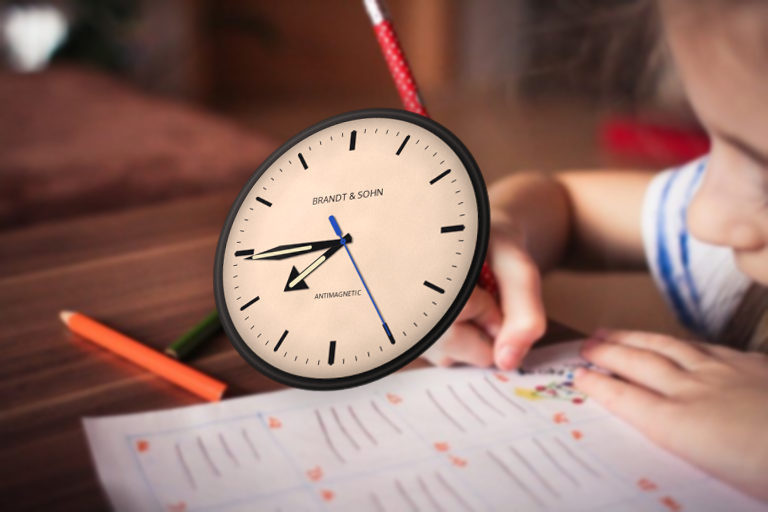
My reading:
{"hour": 7, "minute": 44, "second": 25}
